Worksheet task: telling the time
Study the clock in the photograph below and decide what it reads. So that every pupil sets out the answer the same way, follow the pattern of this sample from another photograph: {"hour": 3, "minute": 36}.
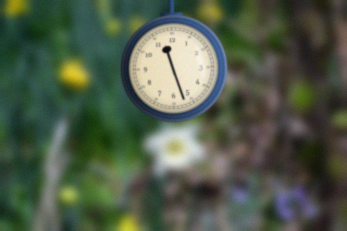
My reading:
{"hour": 11, "minute": 27}
